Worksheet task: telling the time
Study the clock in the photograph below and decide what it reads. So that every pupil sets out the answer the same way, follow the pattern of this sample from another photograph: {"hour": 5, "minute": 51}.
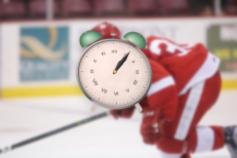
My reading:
{"hour": 1, "minute": 6}
